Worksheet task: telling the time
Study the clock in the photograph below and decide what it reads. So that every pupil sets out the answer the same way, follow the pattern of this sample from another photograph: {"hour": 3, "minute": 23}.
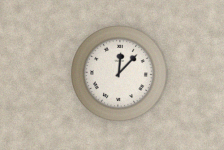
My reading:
{"hour": 12, "minute": 7}
